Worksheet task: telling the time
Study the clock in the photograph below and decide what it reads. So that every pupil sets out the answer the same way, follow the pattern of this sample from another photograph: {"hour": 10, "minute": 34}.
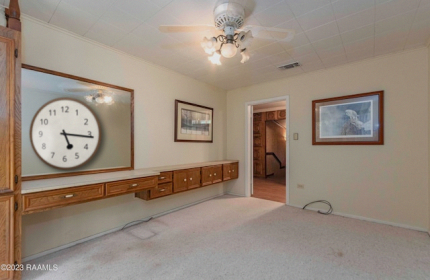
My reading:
{"hour": 5, "minute": 16}
